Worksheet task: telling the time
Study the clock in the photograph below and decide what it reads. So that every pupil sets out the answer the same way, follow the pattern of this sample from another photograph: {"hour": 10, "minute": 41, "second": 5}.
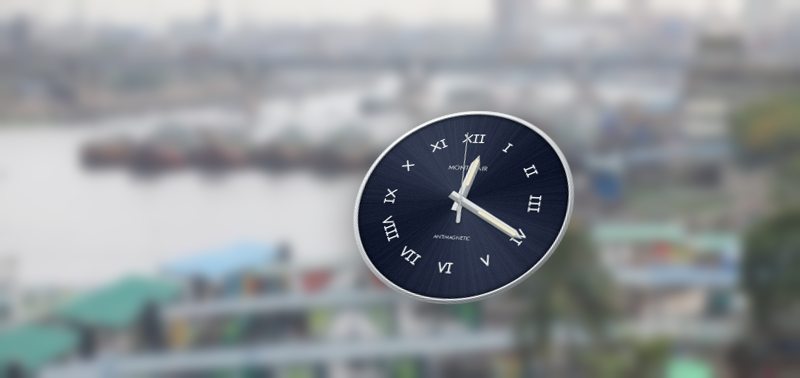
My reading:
{"hour": 12, "minute": 19, "second": 59}
